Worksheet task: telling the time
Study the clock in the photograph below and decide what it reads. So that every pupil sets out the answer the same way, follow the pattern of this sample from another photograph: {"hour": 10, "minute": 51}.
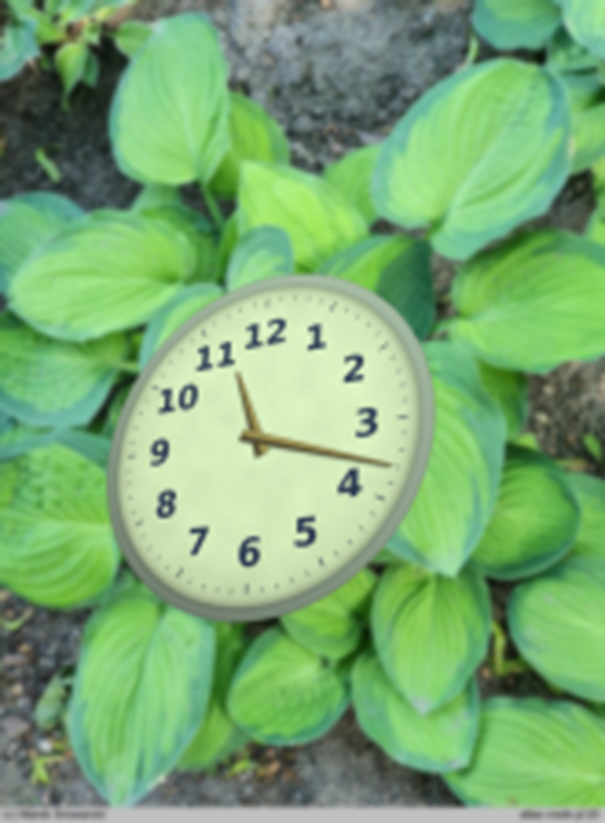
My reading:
{"hour": 11, "minute": 18}
